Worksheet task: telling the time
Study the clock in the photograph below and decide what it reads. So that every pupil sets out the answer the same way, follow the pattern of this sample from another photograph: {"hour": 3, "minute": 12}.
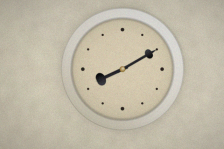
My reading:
{"hour": 8, "minute": 10}
